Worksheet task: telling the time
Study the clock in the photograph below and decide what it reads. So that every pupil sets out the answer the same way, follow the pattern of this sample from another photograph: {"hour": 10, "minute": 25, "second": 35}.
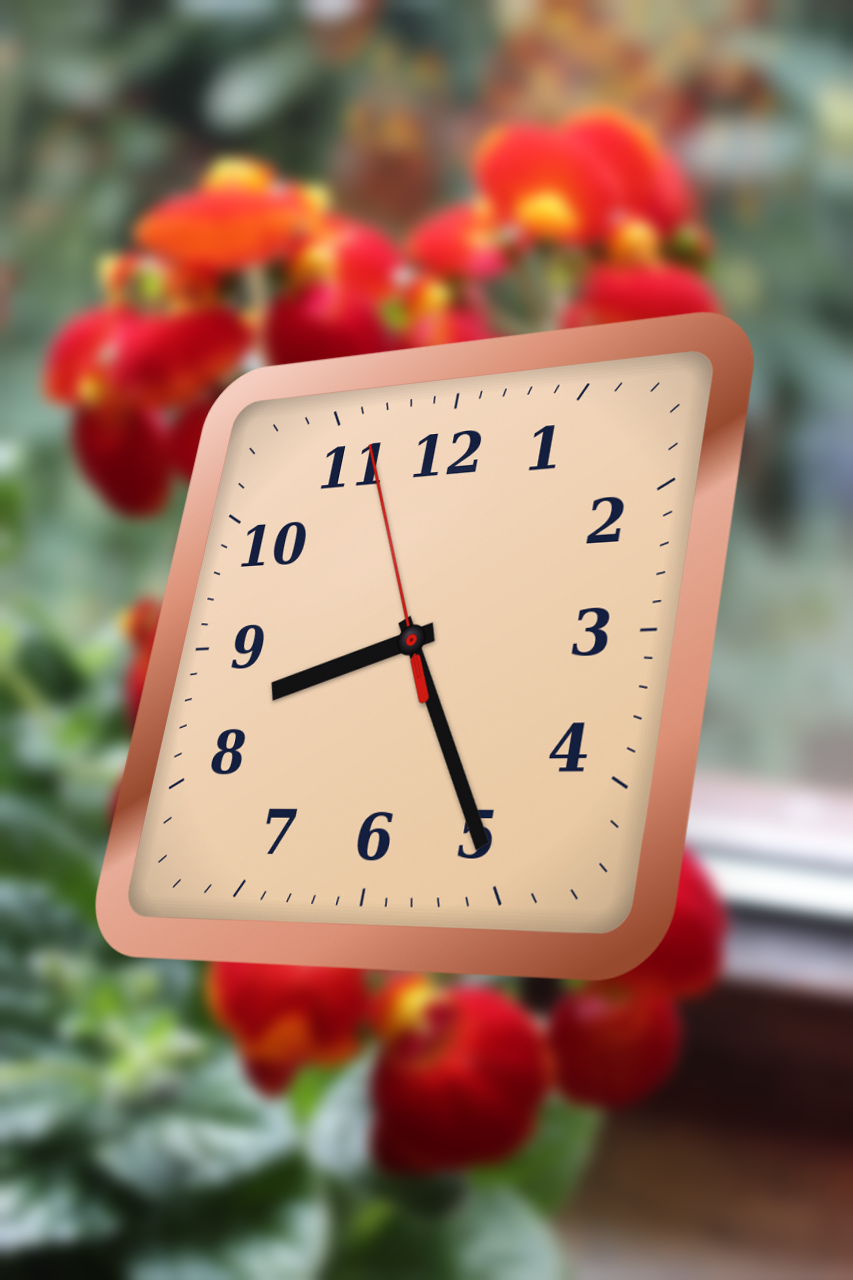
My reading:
{"hour": 8, "minute": 24, "second": 56}
